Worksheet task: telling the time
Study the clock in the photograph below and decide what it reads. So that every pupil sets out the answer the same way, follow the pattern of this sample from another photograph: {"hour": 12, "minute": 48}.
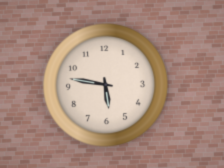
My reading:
{"hour": 5, "minute": 47}
